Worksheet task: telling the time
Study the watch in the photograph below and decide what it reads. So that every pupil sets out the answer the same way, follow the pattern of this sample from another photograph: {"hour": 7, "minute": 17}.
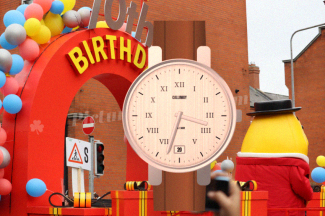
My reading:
{"hour": 3, "minute": 33}
